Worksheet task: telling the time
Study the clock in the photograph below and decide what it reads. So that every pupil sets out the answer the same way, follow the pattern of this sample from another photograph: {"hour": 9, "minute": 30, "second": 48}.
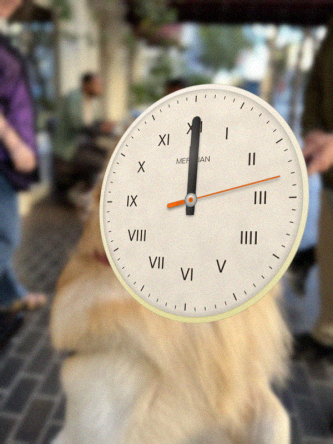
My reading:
{"hour": 12, "minute": 0, "second": 13}
